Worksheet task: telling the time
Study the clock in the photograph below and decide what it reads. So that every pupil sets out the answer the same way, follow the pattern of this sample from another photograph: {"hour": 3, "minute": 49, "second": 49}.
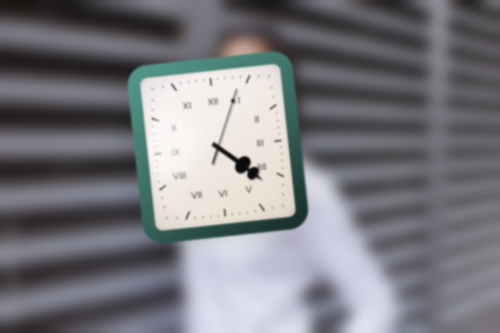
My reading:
{"hour": 4, "minute": 22, "second": 4}
